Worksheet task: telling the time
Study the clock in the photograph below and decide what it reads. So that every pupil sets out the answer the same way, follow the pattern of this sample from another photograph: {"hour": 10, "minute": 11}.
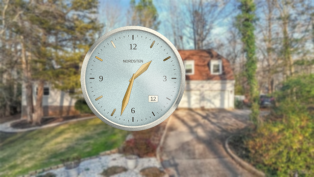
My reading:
{"hour": 1, "minute": 33}
